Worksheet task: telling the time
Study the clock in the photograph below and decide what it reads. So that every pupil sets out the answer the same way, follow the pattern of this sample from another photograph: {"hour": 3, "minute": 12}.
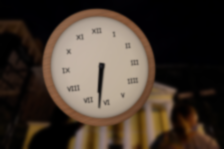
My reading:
{"hour": 6, "minute": 32}
